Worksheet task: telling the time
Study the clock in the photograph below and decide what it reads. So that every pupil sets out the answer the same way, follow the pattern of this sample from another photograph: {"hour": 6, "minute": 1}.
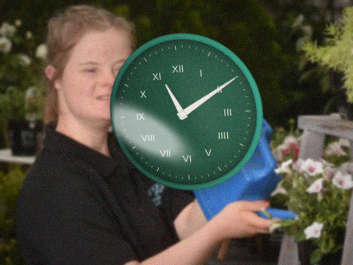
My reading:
{"hour": 11, "minute": 10}
